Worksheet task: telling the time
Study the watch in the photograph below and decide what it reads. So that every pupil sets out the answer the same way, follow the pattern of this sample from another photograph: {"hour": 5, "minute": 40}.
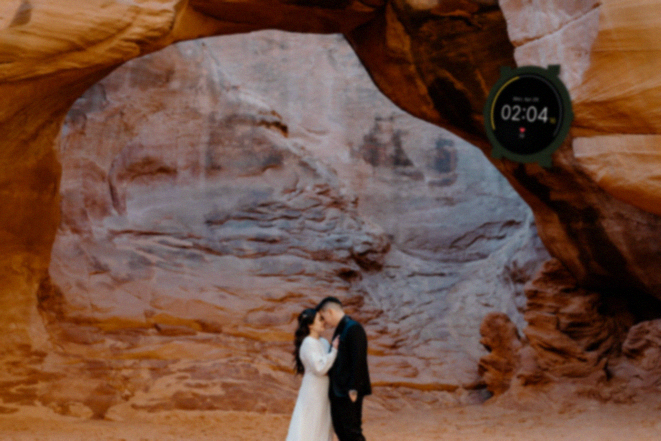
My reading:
{"hour": 2, "minute": 4}
